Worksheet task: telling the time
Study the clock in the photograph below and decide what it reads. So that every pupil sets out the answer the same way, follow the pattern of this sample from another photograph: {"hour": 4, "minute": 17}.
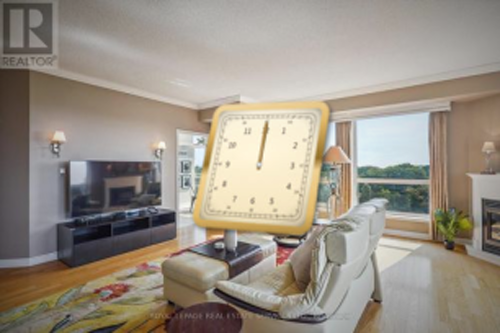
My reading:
{"hour": 12, "minute": 0}
